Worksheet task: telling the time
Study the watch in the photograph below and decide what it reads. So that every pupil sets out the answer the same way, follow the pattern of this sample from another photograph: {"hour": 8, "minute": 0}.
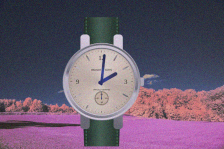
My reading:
{"hour": 2, "minute": 1}
